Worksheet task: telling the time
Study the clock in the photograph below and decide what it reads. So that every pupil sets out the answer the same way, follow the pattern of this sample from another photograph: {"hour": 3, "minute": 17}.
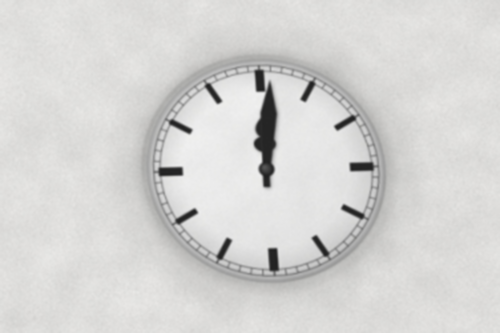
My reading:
{"hour": 12, "minute": 1}
